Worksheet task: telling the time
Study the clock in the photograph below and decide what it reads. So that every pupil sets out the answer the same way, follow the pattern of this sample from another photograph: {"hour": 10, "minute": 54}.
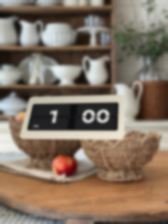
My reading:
{"hour": 1, "minute": 0}
